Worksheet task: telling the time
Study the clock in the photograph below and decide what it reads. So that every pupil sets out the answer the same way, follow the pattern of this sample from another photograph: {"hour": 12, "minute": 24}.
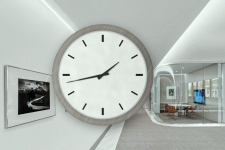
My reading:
{"hour": 1, "minute": 43}
